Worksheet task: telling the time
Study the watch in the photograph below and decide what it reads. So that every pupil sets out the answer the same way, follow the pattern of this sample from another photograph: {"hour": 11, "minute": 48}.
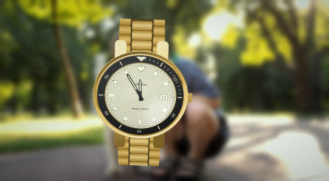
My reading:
{"hour": 11, "minute": 55}
